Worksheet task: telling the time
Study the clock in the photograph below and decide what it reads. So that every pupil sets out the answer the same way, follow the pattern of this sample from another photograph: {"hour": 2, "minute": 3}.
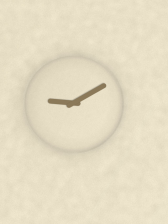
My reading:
{"hour": 9, "minute": 10}
